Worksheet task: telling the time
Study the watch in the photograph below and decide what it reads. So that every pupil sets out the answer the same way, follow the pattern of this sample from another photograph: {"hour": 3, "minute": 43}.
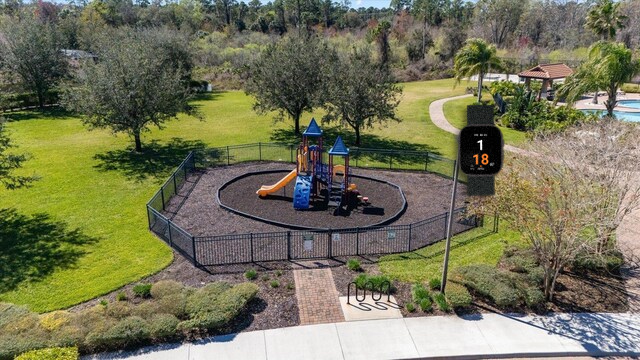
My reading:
{"hour": 1, "minute": 18}
